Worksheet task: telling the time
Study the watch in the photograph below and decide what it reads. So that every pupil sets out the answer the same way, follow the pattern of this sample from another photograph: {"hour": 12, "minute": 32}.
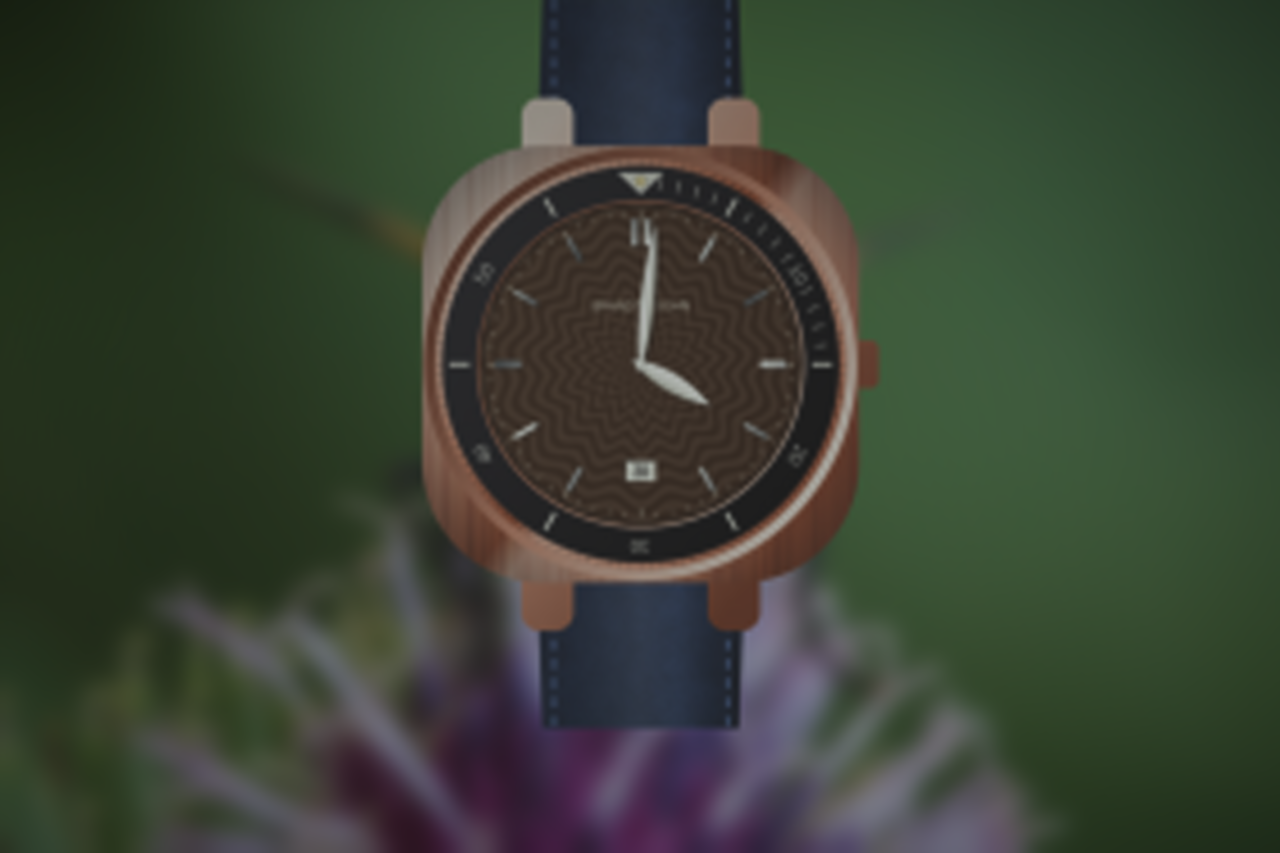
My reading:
{"hour": 4, "minute": 1}
